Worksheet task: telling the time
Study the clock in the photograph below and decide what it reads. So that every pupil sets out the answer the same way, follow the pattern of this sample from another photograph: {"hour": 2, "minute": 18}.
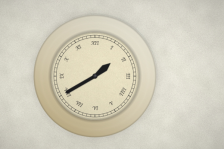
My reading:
{"hour": 1, "minute": 40}
